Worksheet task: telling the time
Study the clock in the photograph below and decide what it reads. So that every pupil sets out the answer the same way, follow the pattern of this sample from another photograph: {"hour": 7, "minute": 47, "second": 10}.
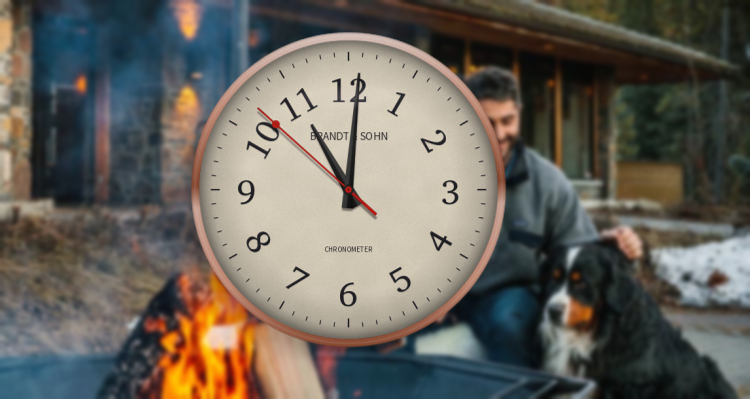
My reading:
{"hour": 11, "minute": 0, "second": 52}
